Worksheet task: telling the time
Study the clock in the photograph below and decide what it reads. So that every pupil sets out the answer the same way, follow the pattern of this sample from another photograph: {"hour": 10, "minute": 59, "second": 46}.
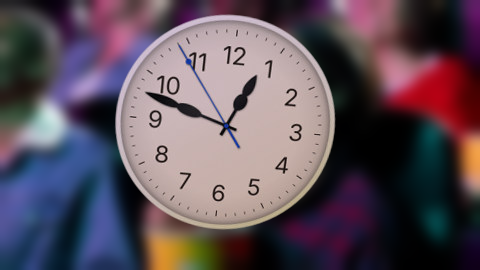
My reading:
{"hour": 12, "minute": 47, "second": 54}
